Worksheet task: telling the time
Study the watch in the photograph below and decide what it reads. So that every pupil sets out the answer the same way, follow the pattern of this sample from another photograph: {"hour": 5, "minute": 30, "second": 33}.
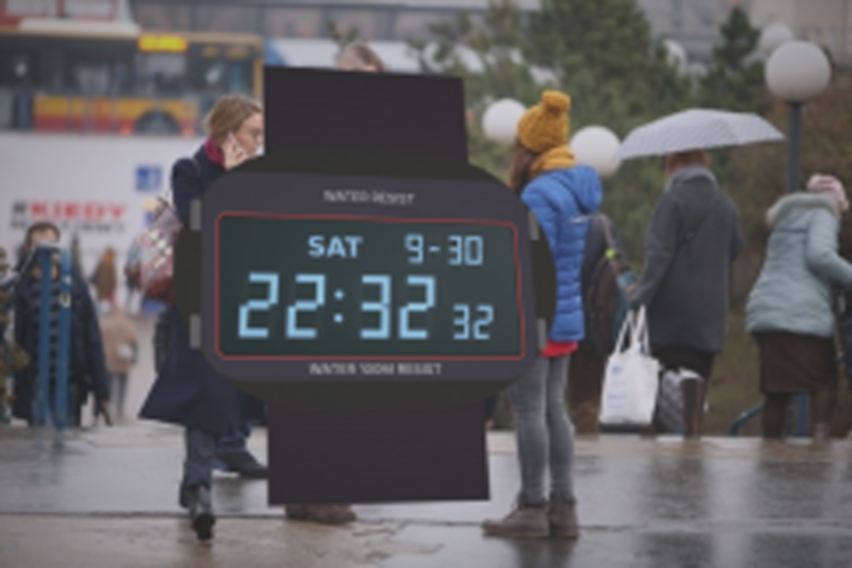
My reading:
{"hour": 22, "minute": 32, "second": 32}
